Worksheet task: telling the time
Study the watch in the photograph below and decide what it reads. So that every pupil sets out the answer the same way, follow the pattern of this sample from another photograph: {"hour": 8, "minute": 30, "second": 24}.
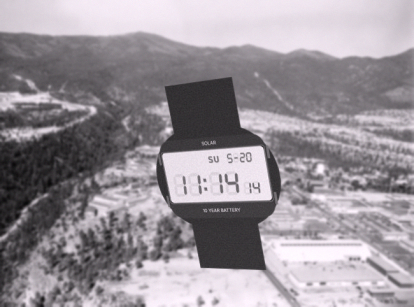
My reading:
{"hour": 11, "minute": 14, "second": 14}
